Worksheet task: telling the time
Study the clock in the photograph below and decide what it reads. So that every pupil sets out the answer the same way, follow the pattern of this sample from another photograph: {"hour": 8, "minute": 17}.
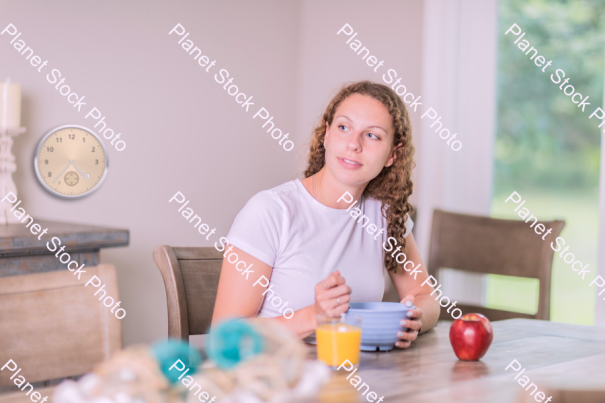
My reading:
{"hour": 4, "minute": 37}
